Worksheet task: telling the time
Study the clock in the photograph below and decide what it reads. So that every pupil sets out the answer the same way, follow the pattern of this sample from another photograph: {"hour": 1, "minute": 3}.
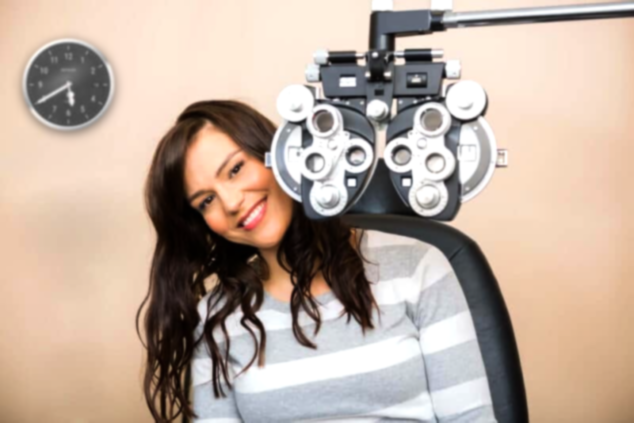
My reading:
{"hour": 5, "minute": 40}
